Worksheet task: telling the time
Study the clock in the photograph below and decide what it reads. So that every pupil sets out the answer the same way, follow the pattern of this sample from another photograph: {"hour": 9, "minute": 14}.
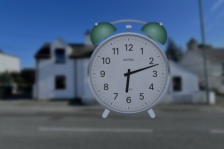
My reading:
{"hour": 6, "minute": 12}
